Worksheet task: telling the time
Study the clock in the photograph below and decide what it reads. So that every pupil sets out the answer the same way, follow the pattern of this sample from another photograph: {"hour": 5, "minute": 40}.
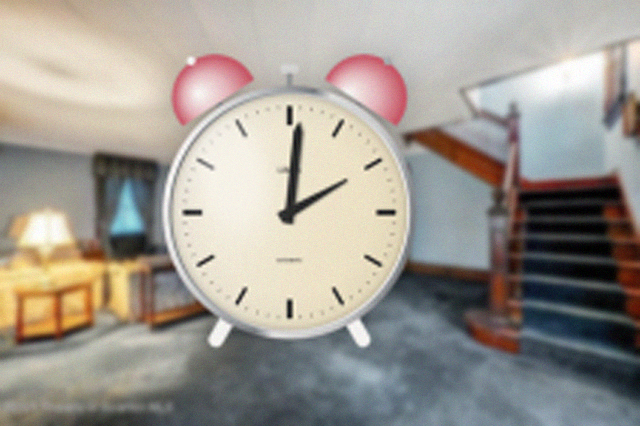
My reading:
{"hour": 2, "minute": 1}
